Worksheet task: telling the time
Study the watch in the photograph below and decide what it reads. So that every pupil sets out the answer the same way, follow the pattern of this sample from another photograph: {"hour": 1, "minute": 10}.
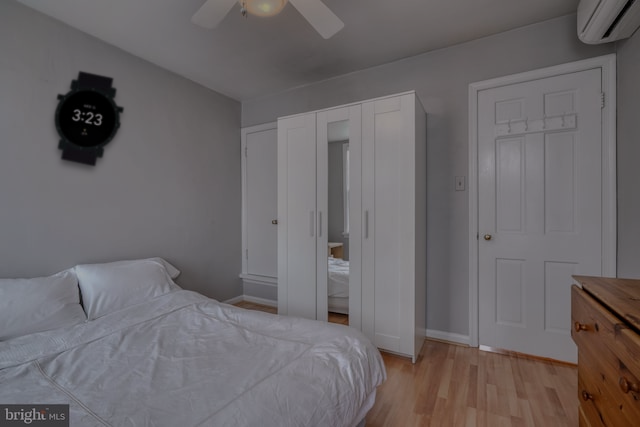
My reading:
{"hour": 3, "minute": 23}
